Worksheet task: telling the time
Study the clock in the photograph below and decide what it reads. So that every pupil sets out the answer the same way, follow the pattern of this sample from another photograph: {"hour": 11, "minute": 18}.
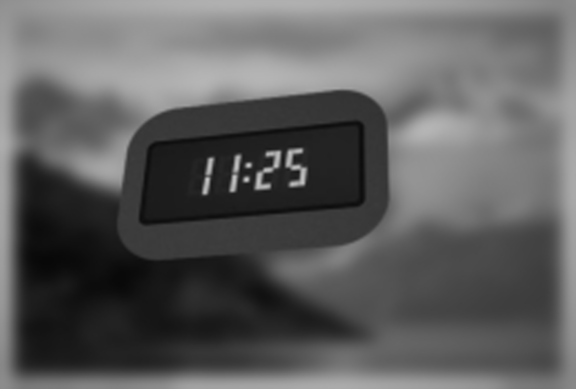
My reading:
{"hour": 11, "minute": 25}
